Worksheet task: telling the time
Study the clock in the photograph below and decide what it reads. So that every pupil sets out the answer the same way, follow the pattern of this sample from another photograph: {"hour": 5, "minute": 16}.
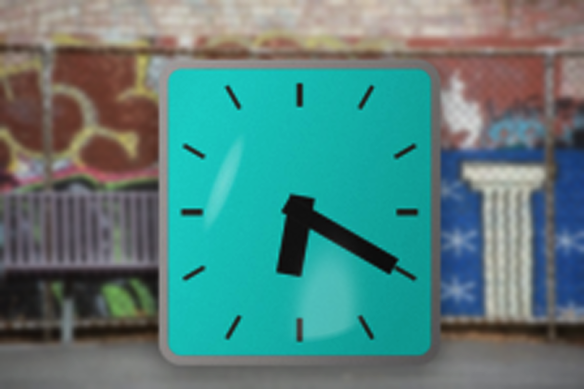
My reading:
{"hour": 6, "minute": 20}
